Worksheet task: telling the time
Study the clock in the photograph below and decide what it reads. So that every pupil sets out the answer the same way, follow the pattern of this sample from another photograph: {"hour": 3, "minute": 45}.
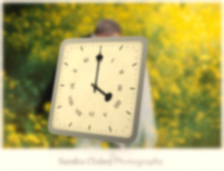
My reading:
{"hour": 4, "minute": 0}
